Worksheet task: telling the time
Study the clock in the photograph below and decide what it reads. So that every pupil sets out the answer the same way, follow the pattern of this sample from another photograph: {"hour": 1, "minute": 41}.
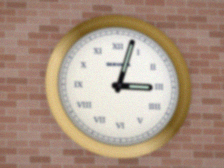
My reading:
{"hour": 3, "minute": 3}
